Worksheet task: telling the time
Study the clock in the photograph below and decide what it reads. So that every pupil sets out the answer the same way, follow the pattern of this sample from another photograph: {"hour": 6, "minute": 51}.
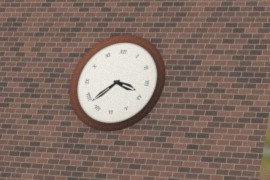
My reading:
{"hour": 3, "minute": 38}
